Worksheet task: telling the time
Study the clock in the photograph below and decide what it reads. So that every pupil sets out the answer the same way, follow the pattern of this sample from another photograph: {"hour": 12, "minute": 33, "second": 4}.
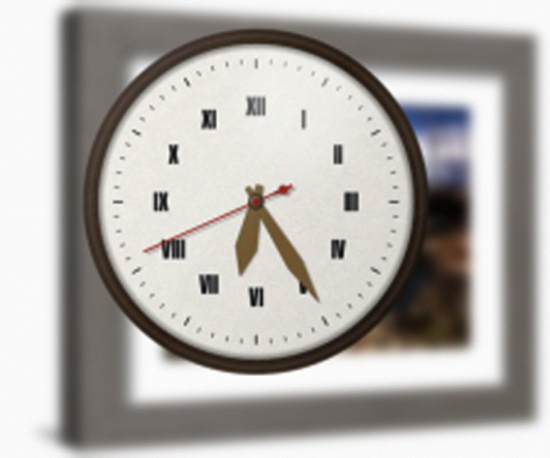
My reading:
{"hour": 6, "minute": 24, "second": 41}
